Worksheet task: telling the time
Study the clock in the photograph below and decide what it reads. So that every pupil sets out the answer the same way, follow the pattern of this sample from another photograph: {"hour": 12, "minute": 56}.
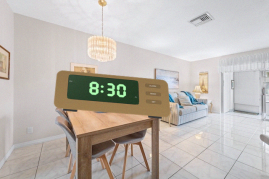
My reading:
{"hour": 8, "minute": 30}
